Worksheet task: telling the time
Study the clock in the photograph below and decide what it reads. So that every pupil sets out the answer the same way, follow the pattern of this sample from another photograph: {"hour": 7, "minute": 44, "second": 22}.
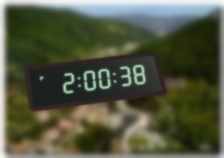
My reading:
{"hour": 2, "minute": 0, "second": 38}
